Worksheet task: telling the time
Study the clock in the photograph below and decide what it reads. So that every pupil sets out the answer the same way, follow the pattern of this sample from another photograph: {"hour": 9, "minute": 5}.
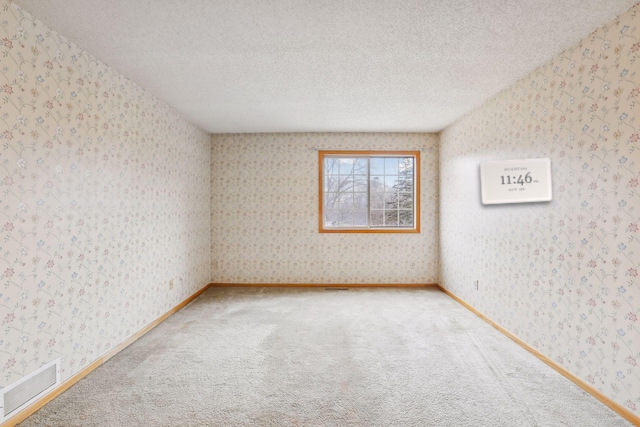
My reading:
{"hour": 11, "minute": 46}
